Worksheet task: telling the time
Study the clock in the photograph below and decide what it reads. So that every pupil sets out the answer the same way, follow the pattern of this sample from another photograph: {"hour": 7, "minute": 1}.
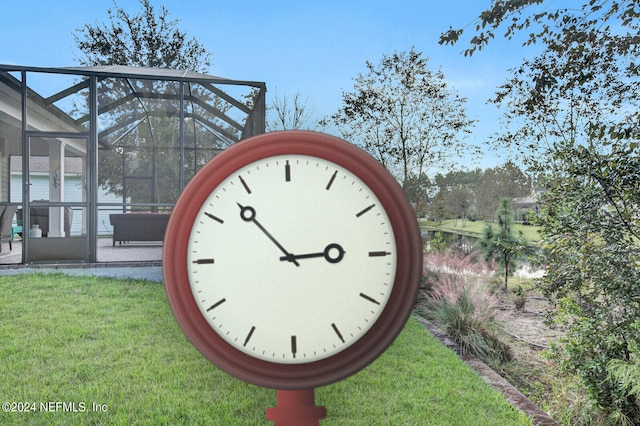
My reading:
{"hour": 2, "minute": 53}
